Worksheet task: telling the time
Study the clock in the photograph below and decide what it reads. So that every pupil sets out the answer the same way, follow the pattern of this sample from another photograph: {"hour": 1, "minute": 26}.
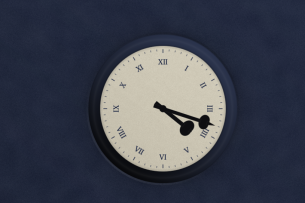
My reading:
{"hour": 4, "minute": 18}
